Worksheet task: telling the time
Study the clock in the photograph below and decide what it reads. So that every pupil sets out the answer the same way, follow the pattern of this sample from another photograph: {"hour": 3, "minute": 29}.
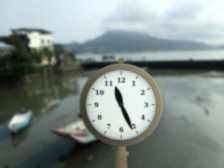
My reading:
{"hour": 11, "minute": 26}
